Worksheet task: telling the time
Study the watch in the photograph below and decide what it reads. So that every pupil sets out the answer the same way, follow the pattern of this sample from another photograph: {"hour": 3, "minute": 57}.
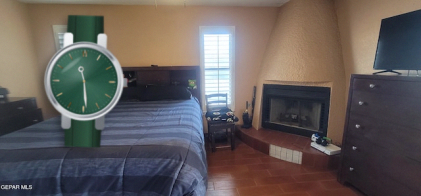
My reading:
{"hour": 11, "minute": 29}
